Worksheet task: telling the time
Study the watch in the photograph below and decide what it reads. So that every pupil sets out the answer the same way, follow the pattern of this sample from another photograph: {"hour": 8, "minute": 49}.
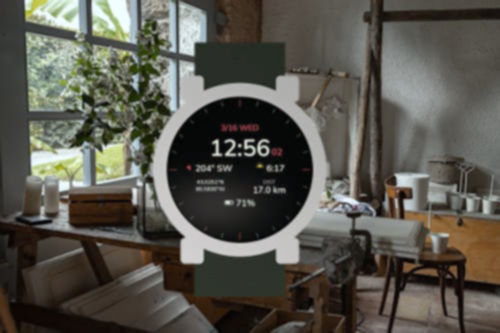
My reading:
{"hour": 12, "minute": 56}
